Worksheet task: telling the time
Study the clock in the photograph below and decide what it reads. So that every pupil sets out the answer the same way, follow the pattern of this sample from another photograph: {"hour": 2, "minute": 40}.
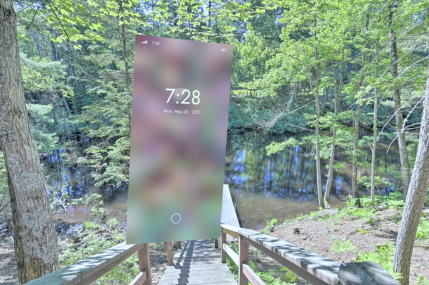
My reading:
{"hour": 7, "minute": 28}
